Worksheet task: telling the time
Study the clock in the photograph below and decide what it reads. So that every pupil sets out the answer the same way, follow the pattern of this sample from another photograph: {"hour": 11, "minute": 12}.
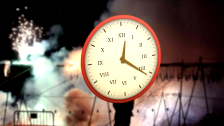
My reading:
{"hour": 12, "minute": 21}
